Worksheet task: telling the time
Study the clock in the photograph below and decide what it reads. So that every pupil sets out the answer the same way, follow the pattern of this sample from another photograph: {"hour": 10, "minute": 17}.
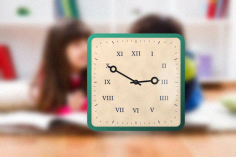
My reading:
{"hour": 2, "minute": 50}
